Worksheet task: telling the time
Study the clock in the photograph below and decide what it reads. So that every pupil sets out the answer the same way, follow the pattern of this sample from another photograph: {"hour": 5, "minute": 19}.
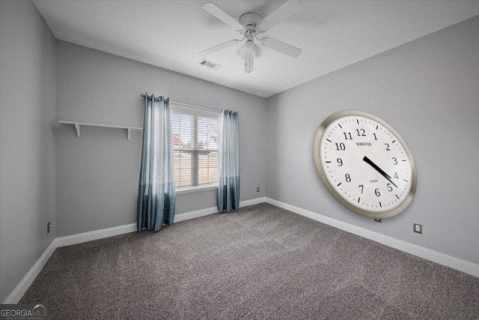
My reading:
{"hour": 4, "minute": 23}
